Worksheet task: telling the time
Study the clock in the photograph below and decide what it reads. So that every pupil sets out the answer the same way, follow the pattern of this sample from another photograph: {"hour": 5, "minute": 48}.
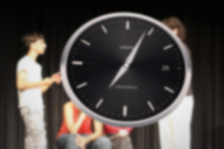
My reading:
{"hour": 7, "minute": 4}
